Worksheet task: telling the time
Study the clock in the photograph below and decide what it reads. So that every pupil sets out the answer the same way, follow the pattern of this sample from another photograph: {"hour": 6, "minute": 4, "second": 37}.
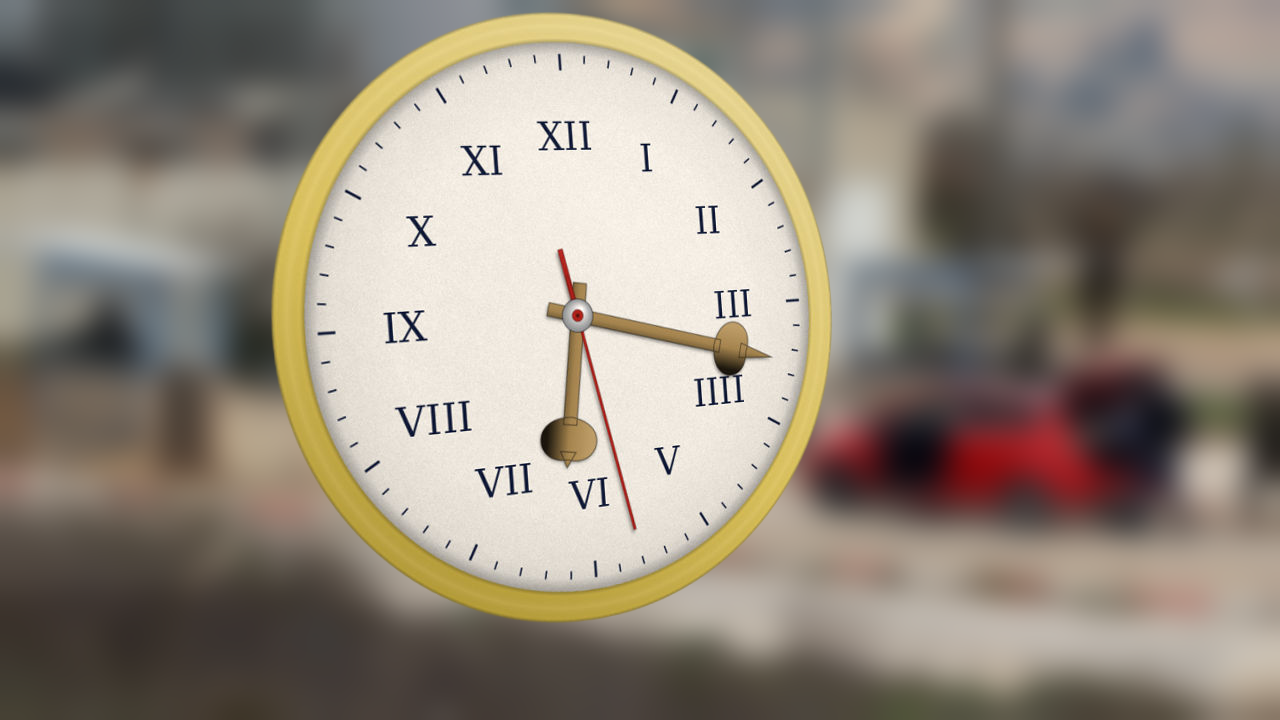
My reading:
{"hour": 6, "minute": 17, "second": 28}
